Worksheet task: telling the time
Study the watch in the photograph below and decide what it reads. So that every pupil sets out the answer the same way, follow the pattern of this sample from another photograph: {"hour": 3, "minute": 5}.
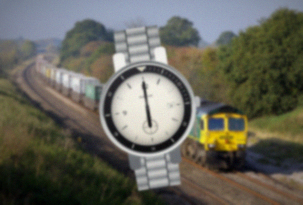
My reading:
{"hour": 6, "minute": 0}
